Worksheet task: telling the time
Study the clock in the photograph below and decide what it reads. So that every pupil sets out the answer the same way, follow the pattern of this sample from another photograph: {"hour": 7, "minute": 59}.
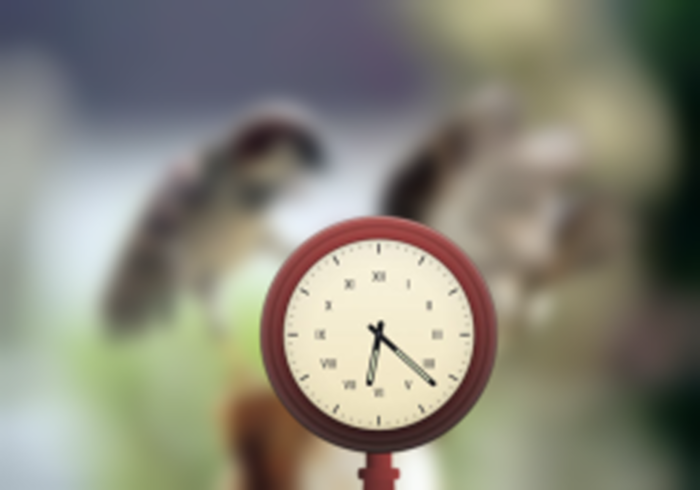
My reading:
{"hour": 6, "minute": 22}
